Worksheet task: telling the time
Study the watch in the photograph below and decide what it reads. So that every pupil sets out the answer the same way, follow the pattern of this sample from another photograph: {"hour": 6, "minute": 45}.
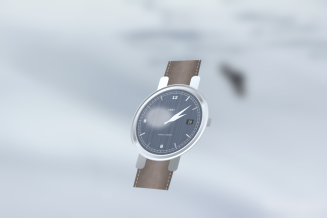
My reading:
{"hour": 2, "minute": 8}
